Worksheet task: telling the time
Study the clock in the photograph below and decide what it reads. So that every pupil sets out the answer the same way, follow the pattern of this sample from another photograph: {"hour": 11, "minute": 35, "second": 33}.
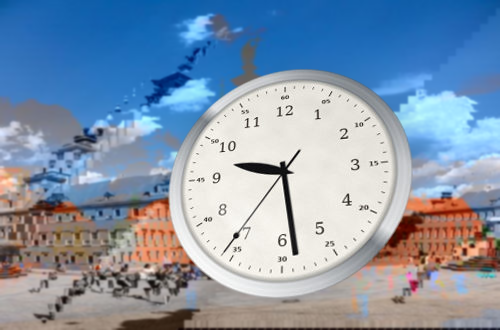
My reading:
{"hour": 9, "minute": 28, "second": 36}
